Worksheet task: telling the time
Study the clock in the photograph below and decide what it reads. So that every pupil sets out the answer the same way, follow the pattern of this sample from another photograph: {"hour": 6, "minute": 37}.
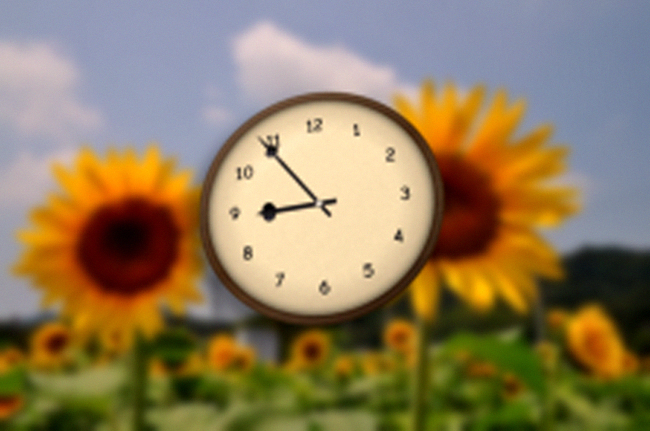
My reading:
{"hour": 8, "minute": 54}
